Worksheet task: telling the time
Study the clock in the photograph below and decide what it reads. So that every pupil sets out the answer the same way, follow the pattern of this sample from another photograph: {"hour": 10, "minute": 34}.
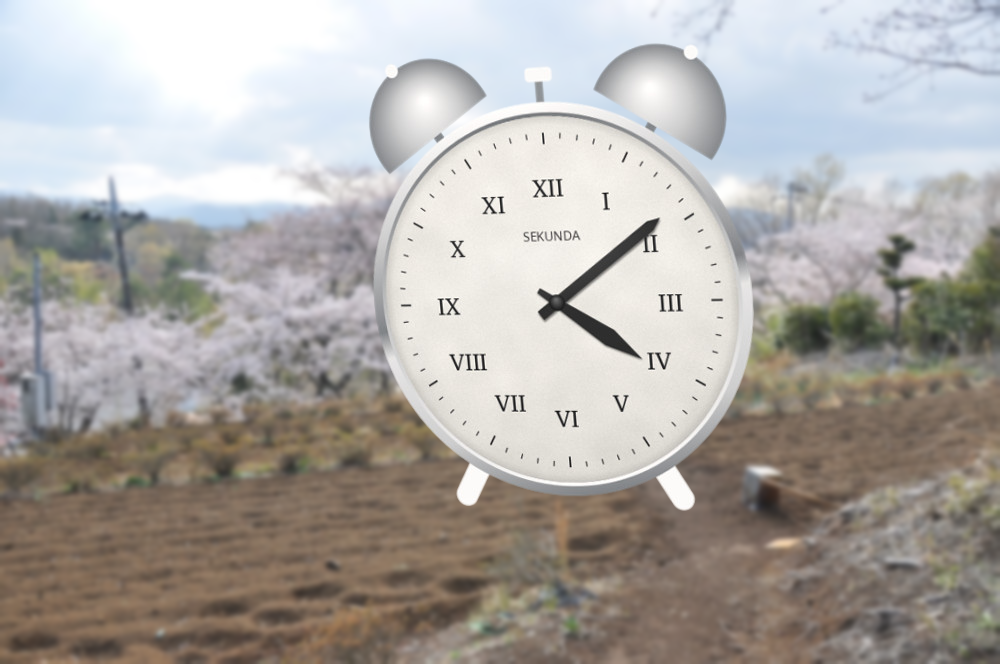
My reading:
{"hour": 4, "minute": 9}
